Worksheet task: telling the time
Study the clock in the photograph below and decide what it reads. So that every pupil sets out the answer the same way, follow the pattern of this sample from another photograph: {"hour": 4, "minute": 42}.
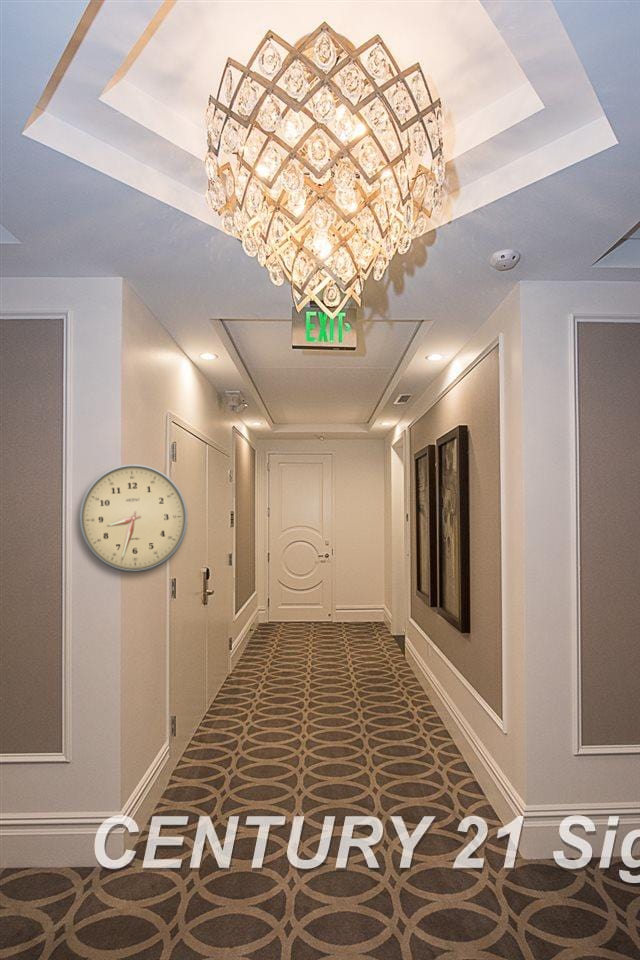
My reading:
{"hour": 8, "minute": 33}
